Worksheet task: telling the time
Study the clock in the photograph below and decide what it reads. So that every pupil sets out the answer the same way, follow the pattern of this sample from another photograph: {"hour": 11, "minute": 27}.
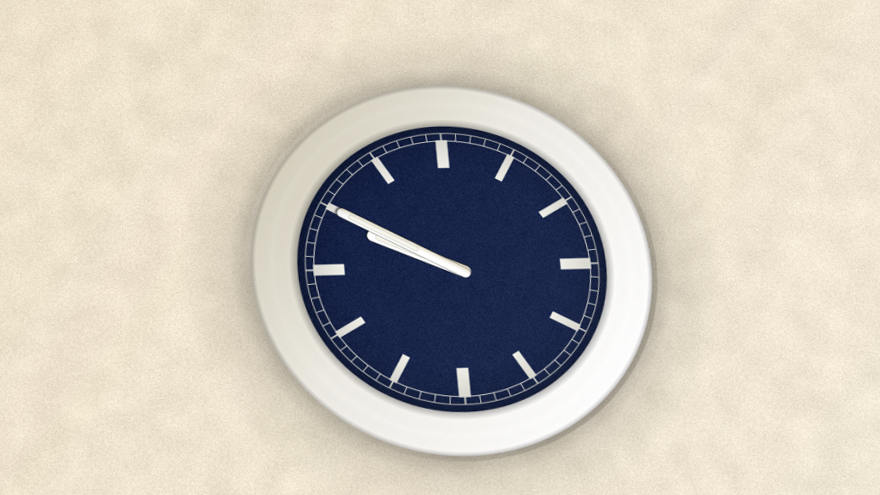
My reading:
{"hour": 9, "minute": 50}
